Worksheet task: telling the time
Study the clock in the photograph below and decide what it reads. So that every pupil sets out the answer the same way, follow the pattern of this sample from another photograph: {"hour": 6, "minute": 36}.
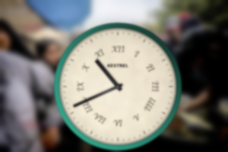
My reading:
{"hour": 10, "minute": 41}
